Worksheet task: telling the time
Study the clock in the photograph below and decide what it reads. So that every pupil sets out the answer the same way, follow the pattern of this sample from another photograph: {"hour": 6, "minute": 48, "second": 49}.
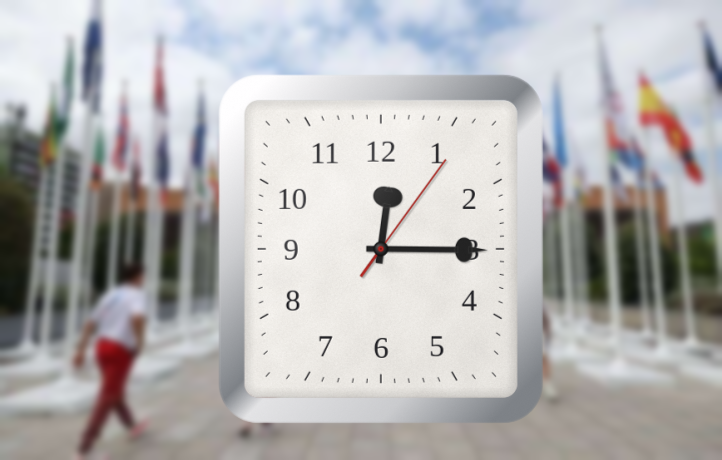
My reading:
{"hour": 12, "minute": 15, "second": 6}
